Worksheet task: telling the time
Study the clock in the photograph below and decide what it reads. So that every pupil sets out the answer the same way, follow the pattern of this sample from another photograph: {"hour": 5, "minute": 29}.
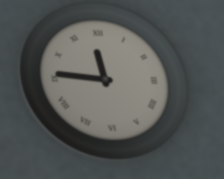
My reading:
{"hour": 11, "minute": 46}
